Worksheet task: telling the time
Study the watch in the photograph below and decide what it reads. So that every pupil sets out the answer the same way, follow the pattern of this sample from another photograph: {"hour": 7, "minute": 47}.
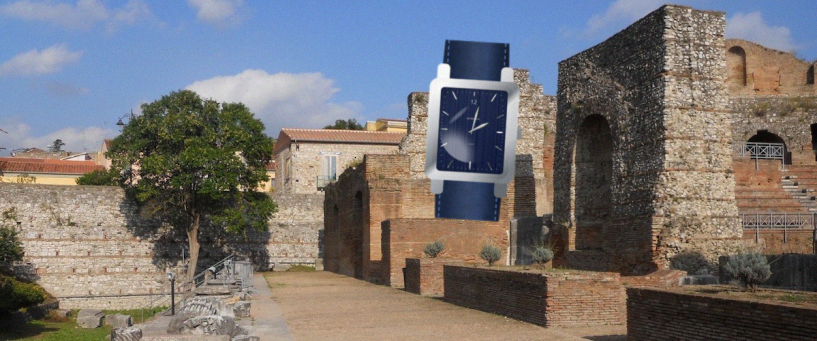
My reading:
{"hour": 2, "minute": 2}
